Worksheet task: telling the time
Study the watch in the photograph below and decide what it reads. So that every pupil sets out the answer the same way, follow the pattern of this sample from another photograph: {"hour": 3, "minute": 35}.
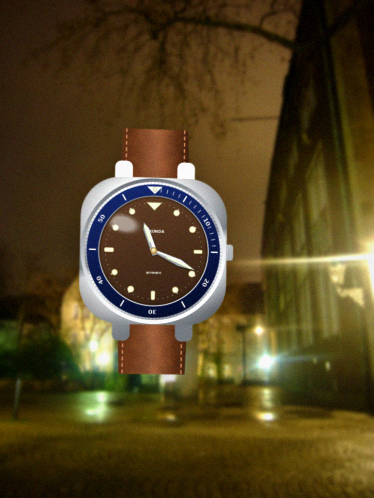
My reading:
{"hour": 11, "minute": 19}
